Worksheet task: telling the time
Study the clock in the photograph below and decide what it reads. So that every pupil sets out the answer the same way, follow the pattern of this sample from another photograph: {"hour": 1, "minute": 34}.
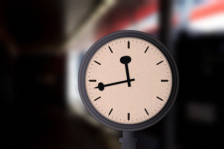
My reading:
{"hour": 11, "minute": 43}
